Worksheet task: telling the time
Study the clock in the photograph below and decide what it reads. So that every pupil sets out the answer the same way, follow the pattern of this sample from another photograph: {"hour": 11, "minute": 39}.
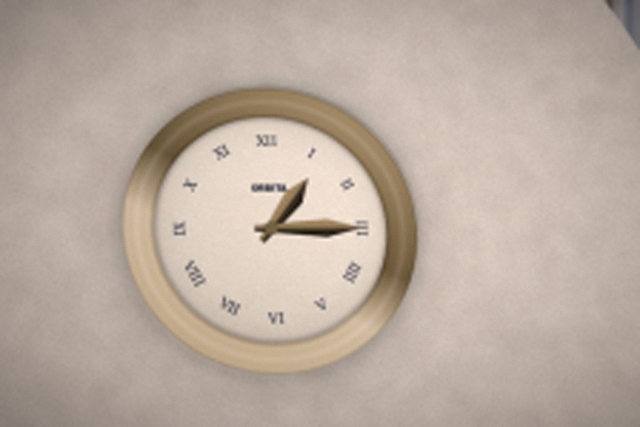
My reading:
{"hour": 1, "minute": 15}
